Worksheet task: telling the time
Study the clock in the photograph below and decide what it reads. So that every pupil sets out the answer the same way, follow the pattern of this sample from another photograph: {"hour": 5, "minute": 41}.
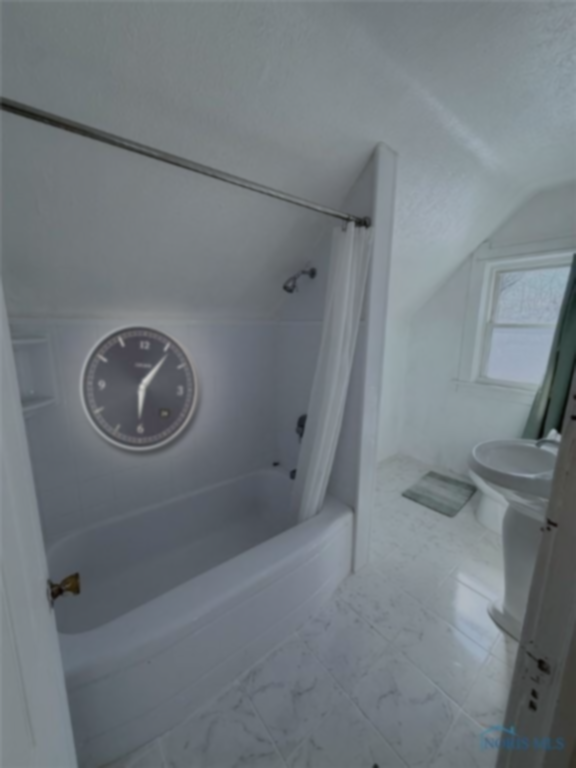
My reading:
{"hour": 6, "minute": 6}
